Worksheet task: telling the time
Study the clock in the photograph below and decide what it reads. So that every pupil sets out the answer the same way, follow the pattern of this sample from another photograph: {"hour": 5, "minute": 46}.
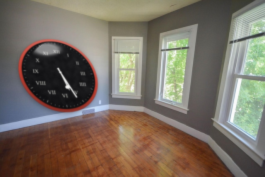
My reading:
{"hour": 5, "minute": 26}
